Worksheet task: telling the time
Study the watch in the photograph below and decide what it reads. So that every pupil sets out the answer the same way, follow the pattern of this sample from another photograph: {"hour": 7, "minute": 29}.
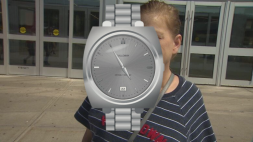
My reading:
{"hour": 4, "minute": 55}
